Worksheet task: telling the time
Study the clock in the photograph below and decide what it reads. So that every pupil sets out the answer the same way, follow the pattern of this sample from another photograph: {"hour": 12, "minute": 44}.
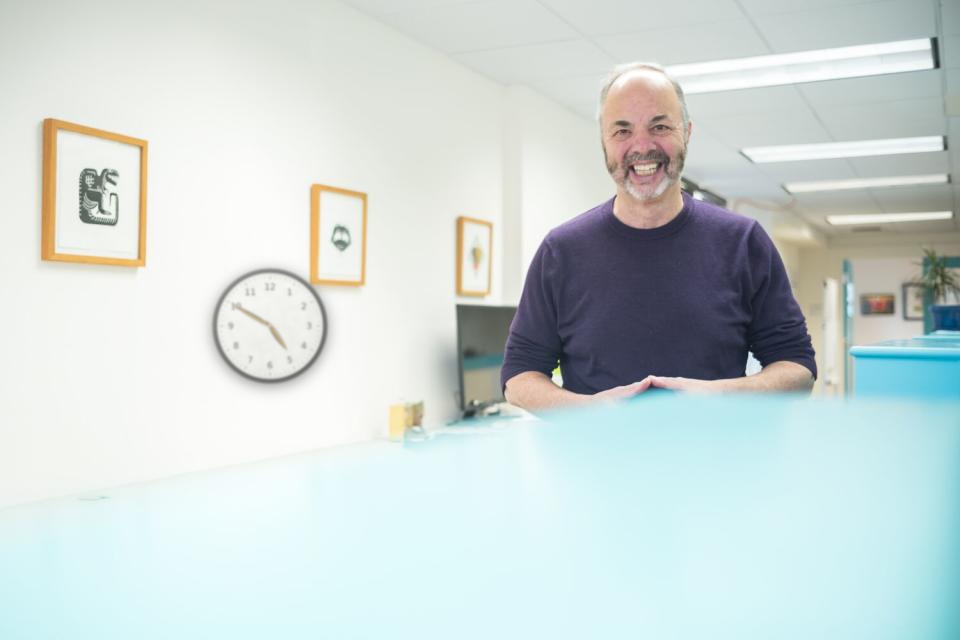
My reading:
{"hour": 4, "minute": 50}
